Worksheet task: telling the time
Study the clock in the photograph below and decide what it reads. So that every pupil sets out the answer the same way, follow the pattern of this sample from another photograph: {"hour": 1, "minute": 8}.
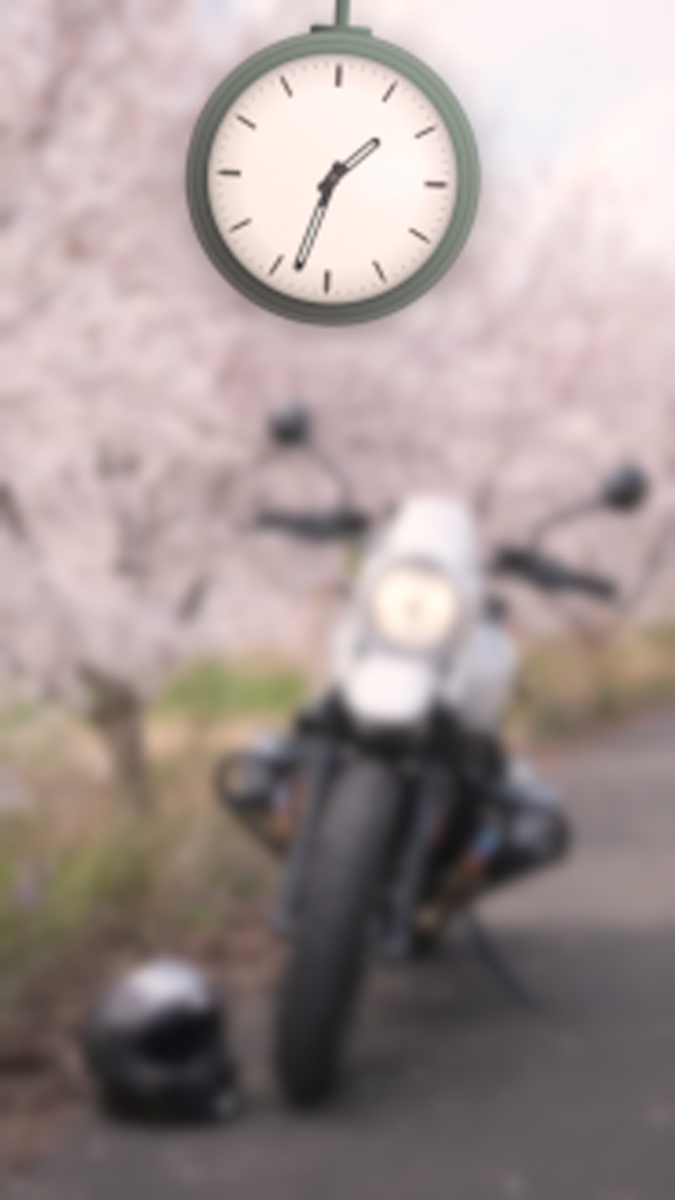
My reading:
{"hour": 1, "minute": 33}
